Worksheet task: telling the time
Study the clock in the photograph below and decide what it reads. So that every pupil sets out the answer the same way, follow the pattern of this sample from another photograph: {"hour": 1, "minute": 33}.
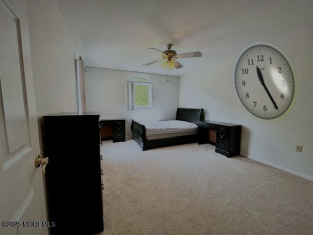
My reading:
{"hour": 11, "minute": 25}
